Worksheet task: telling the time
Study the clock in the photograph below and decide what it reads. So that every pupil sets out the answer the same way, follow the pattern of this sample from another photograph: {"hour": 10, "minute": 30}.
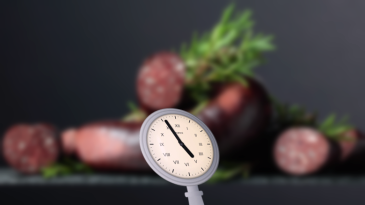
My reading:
{"hour": 4, "minute": 56}
